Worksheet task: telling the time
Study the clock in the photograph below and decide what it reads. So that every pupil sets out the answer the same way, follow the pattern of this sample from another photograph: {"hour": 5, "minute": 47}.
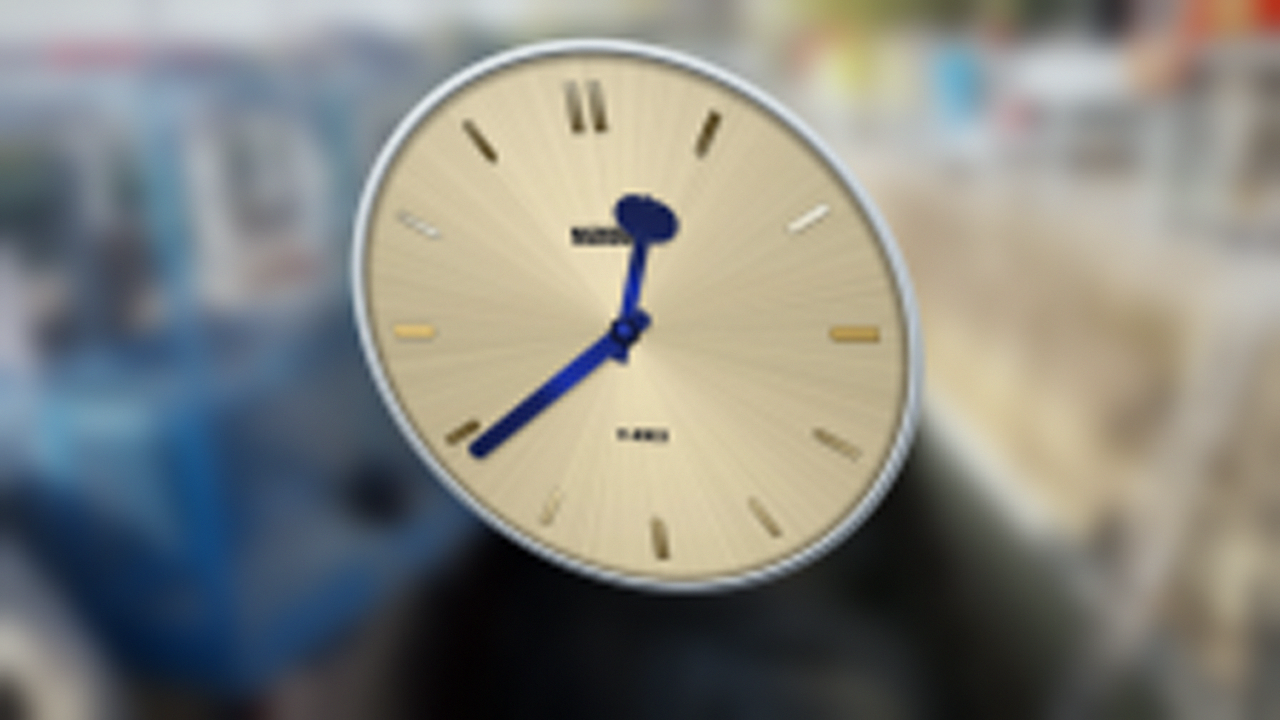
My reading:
{"hour": 12, "minute": 39}
